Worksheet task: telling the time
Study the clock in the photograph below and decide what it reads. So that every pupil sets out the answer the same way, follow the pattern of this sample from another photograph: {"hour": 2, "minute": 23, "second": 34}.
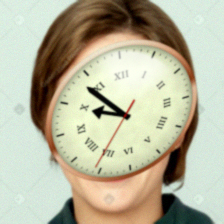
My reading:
{"hour": 9, "minute": 53, "second": 36}
